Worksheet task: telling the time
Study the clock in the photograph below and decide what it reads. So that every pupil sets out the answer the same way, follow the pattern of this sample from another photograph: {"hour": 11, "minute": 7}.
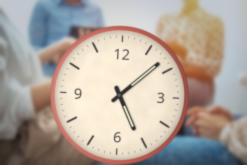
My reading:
{"hour": 5, "minute": 8}
